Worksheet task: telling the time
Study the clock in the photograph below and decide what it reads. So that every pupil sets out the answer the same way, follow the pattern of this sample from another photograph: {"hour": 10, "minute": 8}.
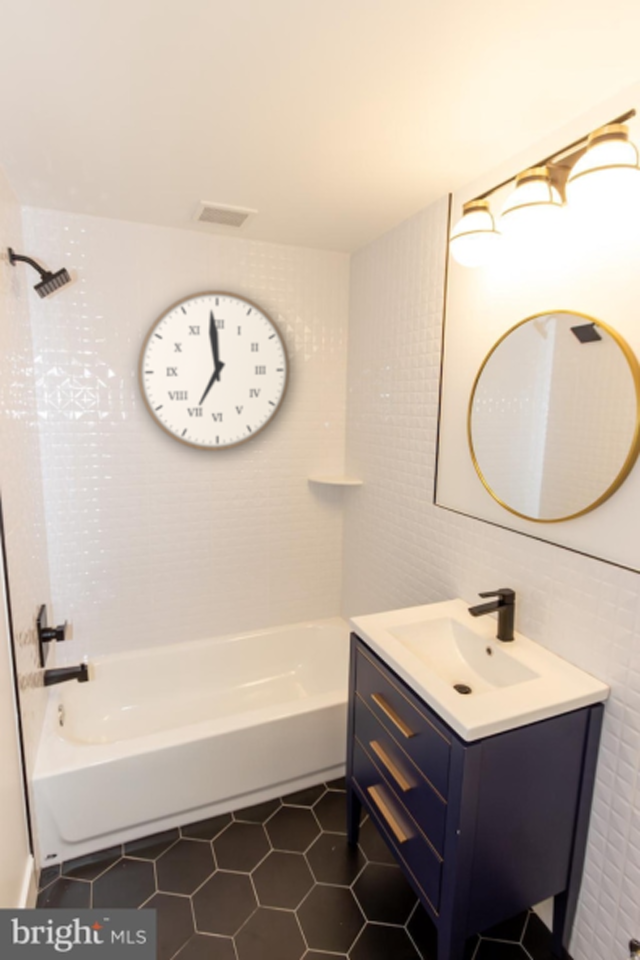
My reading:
{"hour": 6, "minute": 59}
